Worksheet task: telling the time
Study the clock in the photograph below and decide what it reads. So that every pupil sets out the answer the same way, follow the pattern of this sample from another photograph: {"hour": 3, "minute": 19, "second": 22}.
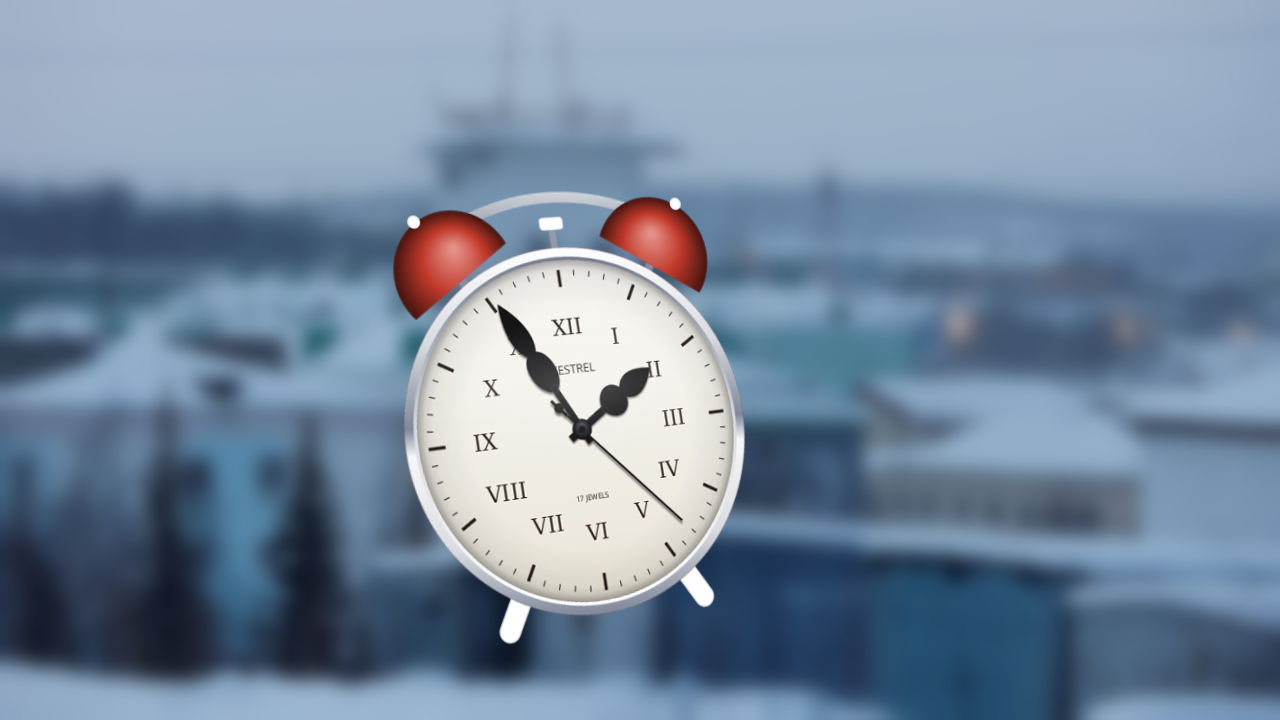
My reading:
{"hour": 1, "minute": 55, "second": 23}
